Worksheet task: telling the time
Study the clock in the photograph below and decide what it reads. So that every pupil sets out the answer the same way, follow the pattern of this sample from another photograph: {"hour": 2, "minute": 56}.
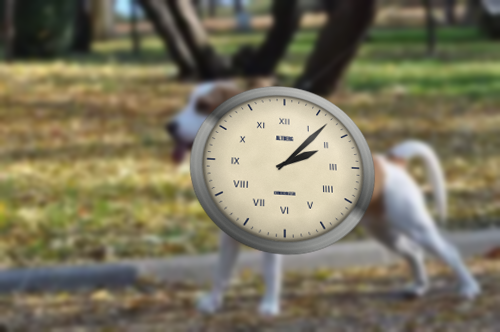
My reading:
{"hour": 2, "minute": 7}
